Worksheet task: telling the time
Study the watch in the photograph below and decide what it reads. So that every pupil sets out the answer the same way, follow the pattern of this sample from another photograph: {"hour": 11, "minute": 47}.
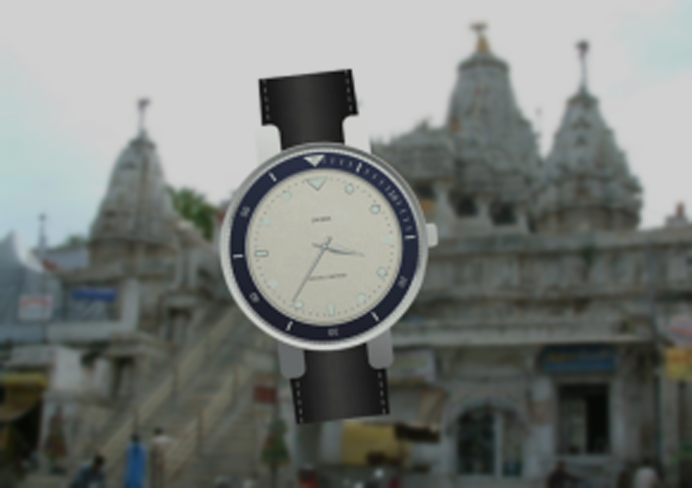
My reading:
{"hour": 3, "minute": 36}
